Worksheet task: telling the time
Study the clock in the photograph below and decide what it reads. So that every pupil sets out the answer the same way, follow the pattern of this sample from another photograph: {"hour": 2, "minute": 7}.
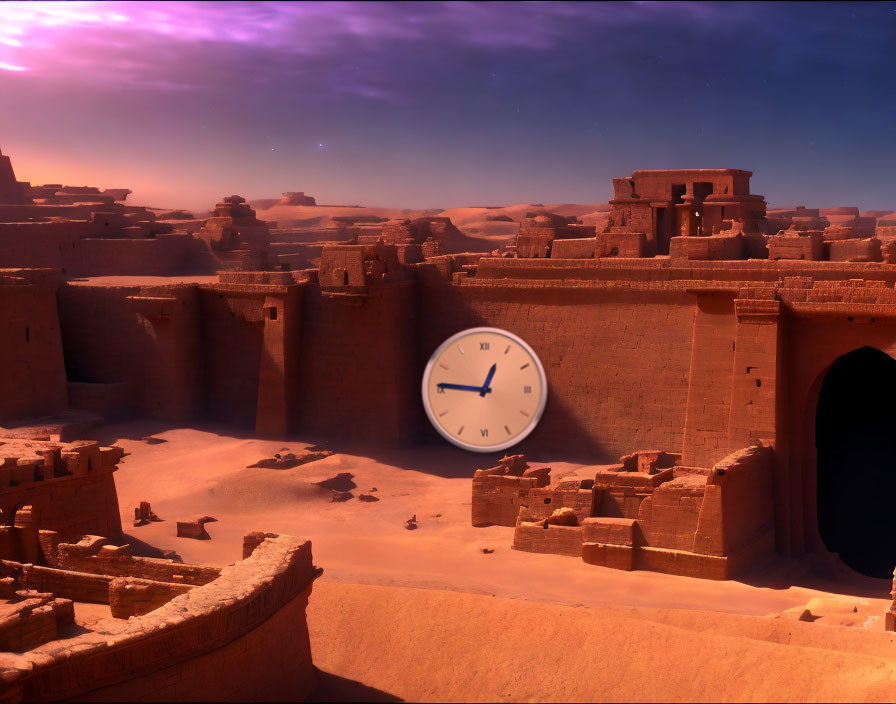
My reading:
{"hour": 12, "minute": 46}
